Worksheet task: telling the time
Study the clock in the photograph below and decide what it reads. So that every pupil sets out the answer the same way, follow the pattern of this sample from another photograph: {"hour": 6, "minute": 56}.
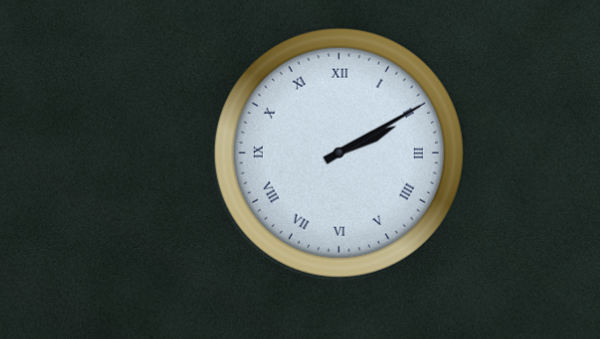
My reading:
{"hour": 2, "minute": 10}
